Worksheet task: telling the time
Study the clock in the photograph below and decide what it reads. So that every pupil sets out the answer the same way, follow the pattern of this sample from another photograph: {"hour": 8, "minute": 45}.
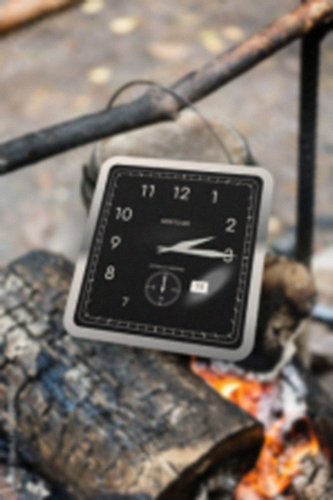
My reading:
{"hour": 2, "minute": 15}
